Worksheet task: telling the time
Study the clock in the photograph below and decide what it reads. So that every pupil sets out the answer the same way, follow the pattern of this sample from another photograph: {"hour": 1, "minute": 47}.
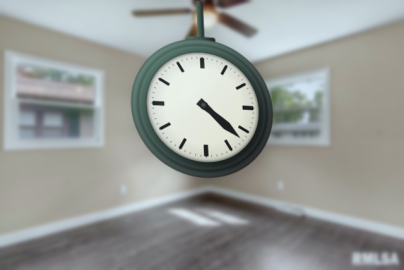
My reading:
{"hour": 4, "minute": 22}
